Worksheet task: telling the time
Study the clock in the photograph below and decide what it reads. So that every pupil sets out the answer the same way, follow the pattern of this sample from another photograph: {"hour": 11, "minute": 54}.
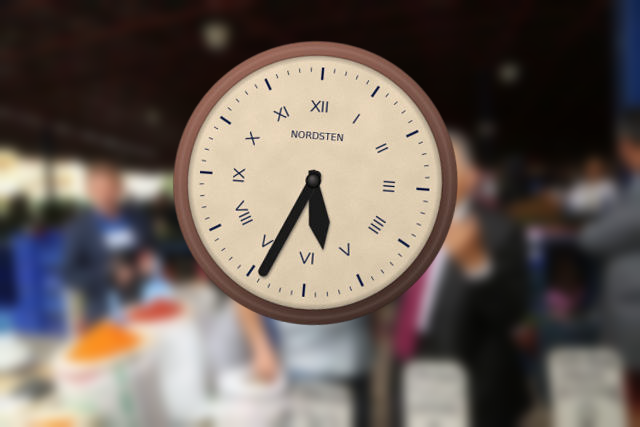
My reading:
{"hour": 5, "minute": 34}
